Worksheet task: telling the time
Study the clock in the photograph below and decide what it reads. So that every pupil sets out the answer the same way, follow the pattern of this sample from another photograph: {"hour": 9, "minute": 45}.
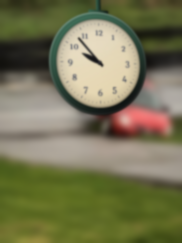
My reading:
{"hour": 9, "minute": 53}
